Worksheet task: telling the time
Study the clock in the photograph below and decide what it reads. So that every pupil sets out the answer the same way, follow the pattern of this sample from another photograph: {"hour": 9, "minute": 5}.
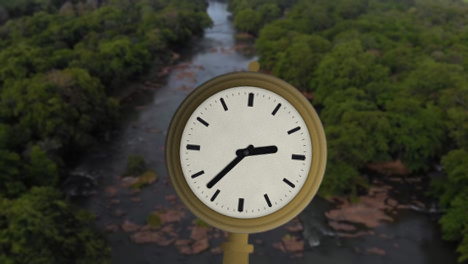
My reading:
{"hour": 2, "minute": 37}
